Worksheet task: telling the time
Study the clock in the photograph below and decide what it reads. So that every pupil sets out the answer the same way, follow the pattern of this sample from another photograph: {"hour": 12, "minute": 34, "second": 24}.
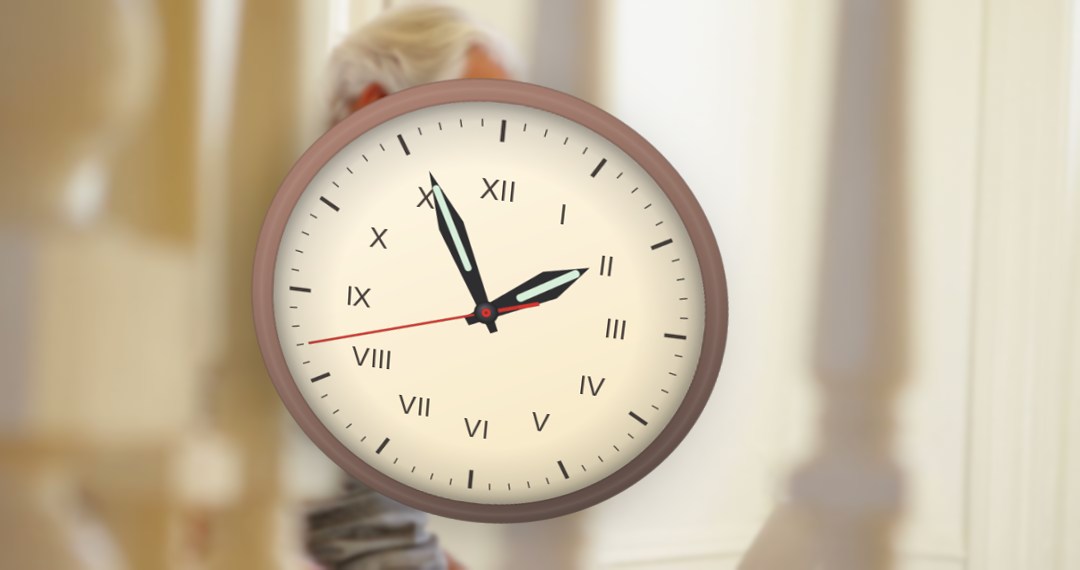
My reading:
{"hour": 1, "minute": 55, "second": 42}
